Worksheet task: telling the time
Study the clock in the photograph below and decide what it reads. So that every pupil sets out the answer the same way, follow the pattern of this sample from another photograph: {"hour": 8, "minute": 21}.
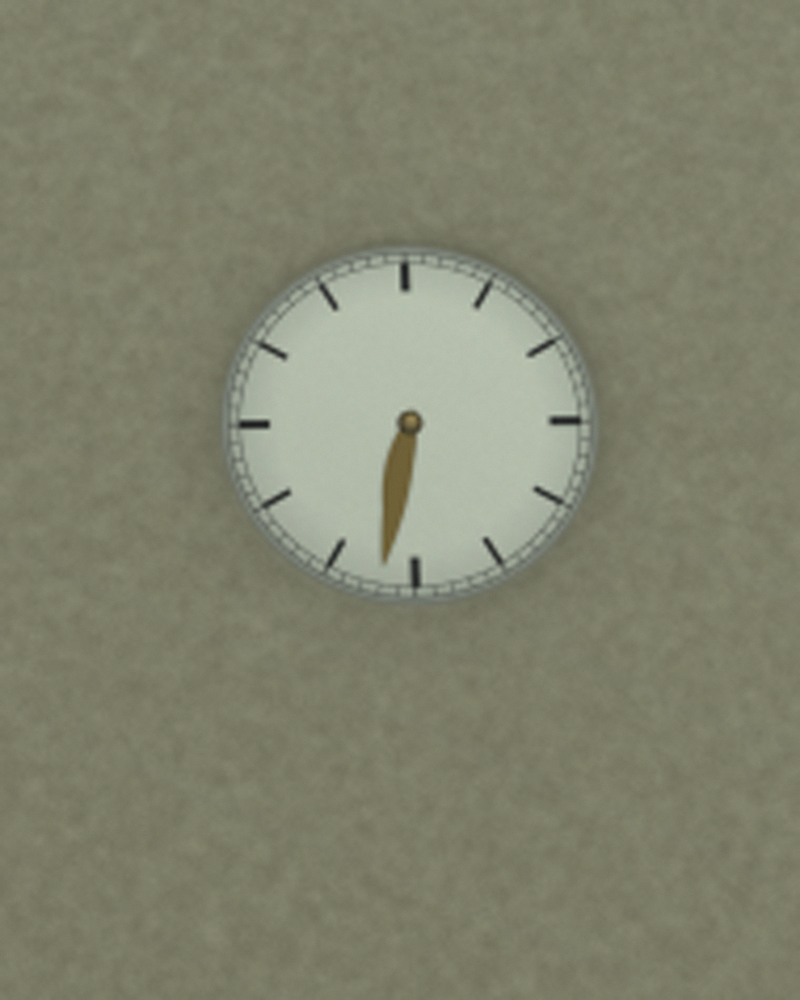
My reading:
{"hour": 6, "minute": 32}
